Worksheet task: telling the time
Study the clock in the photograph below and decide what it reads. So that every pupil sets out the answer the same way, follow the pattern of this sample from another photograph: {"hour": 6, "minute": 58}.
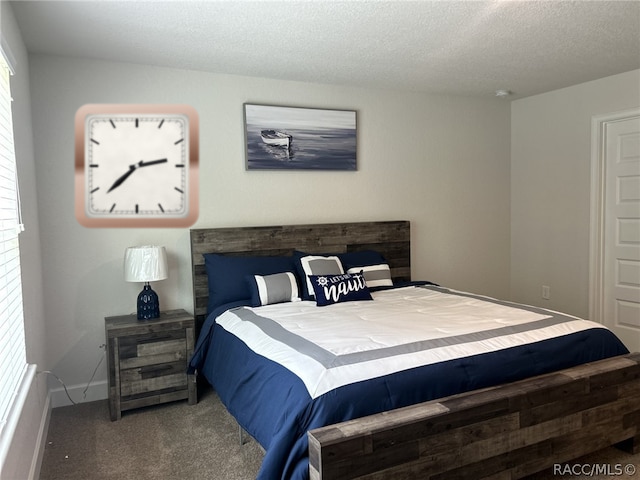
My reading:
{"hour": 2, "minute": 38}
